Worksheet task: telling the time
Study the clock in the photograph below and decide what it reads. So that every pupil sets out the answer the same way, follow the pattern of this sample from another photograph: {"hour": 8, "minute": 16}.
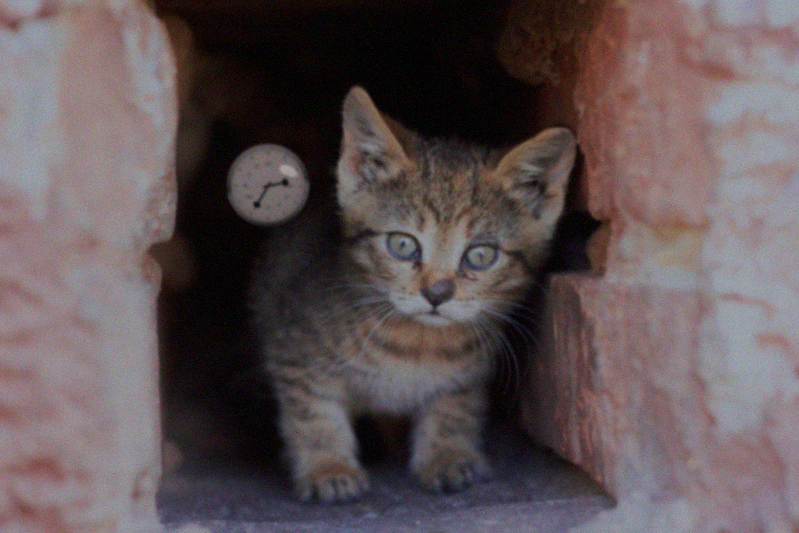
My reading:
{"hour": 2, "minute": 35}
